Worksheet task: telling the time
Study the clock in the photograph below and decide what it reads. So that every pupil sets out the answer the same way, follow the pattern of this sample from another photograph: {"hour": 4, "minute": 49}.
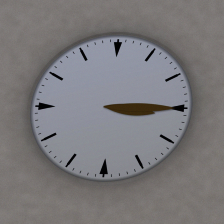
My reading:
{"hour": 3, "minute": 15}
